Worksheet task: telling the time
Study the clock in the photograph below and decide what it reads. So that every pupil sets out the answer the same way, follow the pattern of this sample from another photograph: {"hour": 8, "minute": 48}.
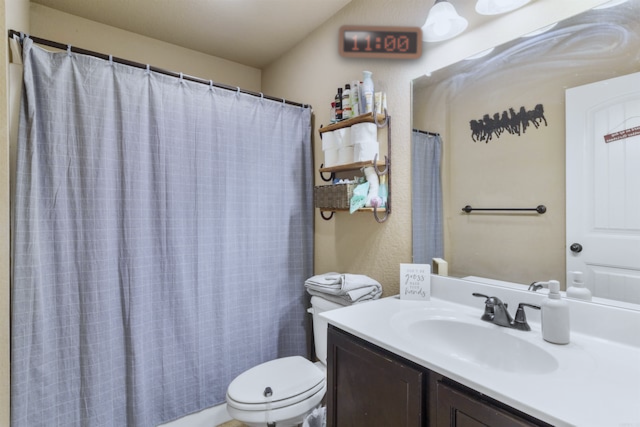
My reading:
{"hour": 11, "minute": 0}
